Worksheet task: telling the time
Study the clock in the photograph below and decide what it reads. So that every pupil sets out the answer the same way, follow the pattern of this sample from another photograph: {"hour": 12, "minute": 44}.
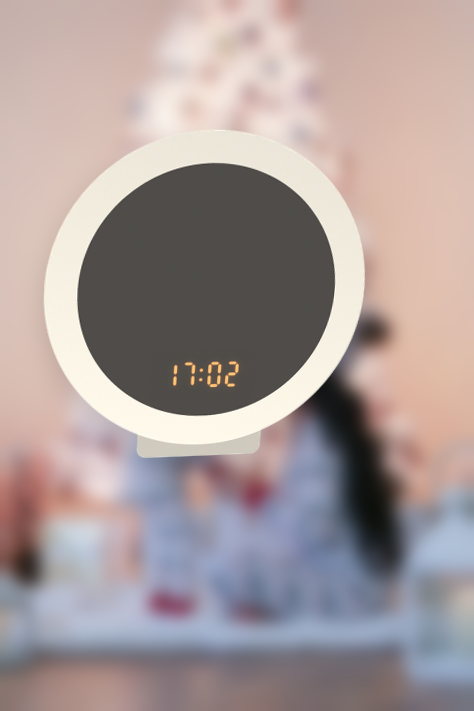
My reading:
{"hour": 17, "minute": 2}
